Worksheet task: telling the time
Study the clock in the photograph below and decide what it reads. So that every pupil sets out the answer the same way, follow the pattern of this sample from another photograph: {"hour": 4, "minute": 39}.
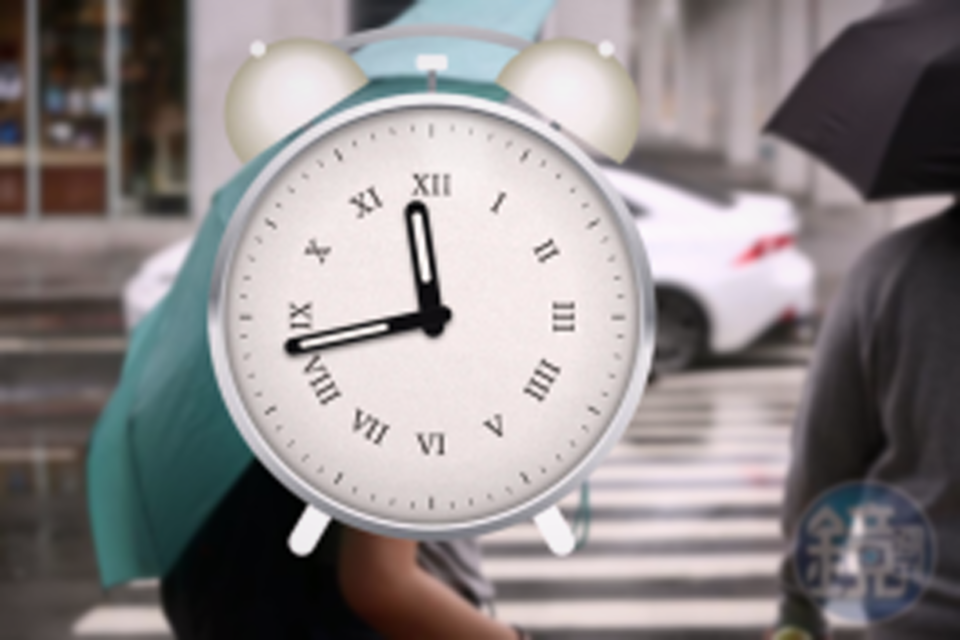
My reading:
{"hour": 11, "minute": 43}
